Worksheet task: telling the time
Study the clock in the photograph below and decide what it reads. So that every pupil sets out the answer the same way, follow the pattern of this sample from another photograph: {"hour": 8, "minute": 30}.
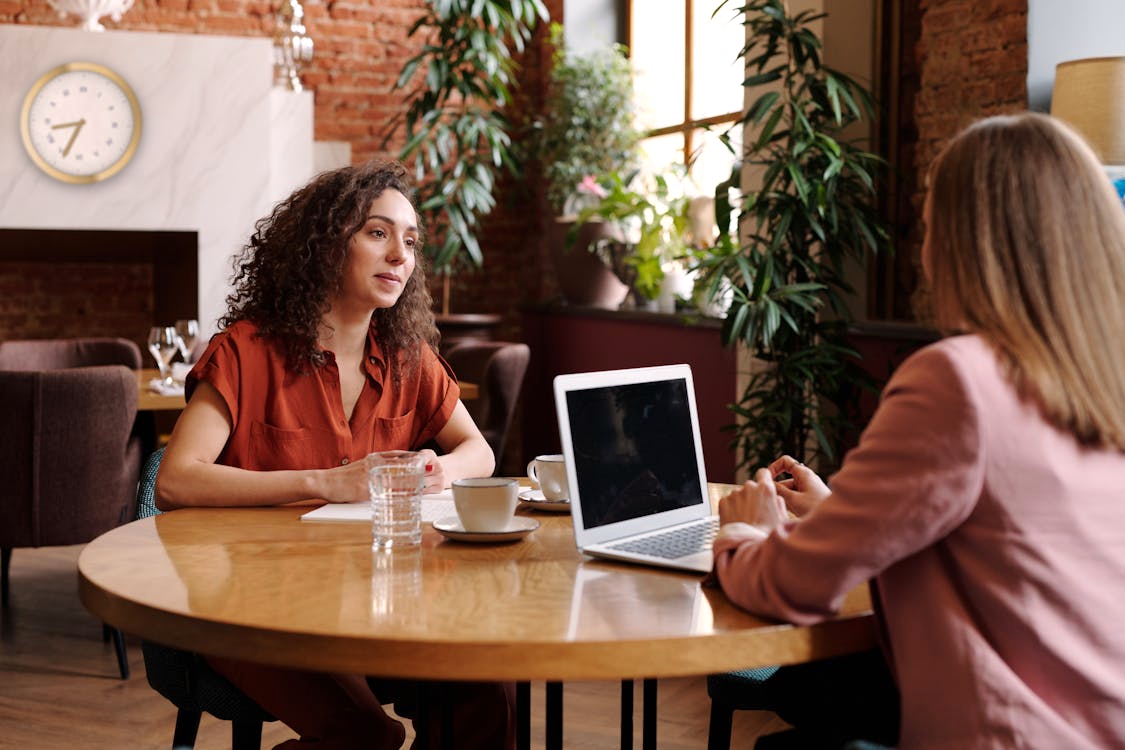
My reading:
{"hour": 8, "minute": 34}
